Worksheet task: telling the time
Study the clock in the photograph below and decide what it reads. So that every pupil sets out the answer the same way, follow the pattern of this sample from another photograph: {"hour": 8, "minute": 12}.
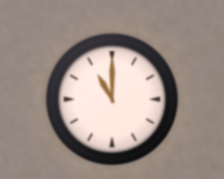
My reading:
{"hour": 11, "minute": 0}
